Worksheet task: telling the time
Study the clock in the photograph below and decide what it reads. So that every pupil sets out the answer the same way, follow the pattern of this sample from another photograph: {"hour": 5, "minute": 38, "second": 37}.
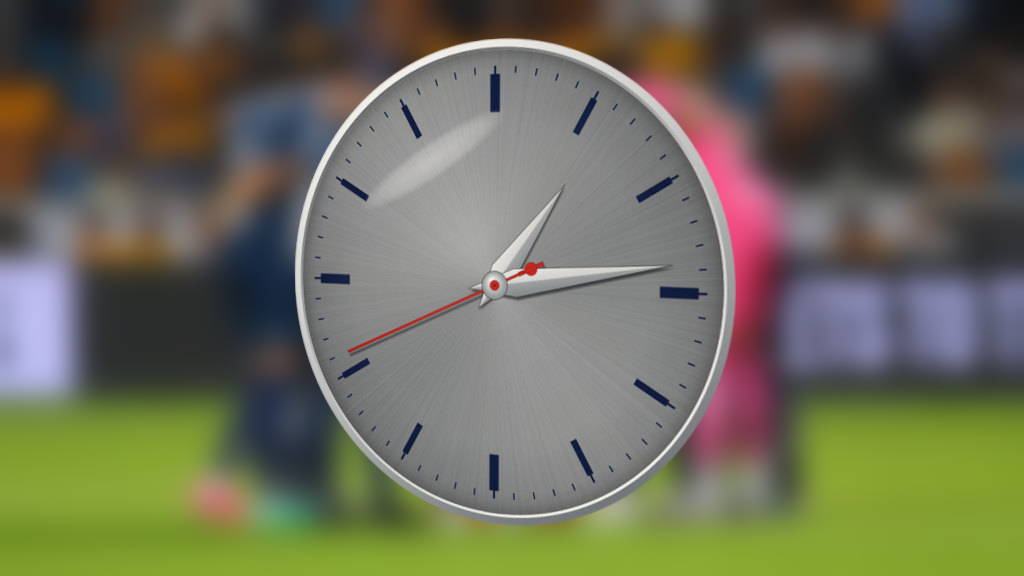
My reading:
{"hour": 1, "minute": 13, "second": 41}
